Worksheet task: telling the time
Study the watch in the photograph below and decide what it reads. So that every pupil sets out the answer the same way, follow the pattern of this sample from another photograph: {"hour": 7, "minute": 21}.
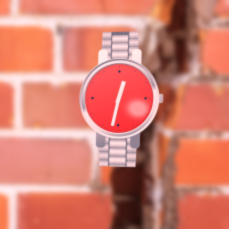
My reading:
{"hour": 12, "minute": 32}
